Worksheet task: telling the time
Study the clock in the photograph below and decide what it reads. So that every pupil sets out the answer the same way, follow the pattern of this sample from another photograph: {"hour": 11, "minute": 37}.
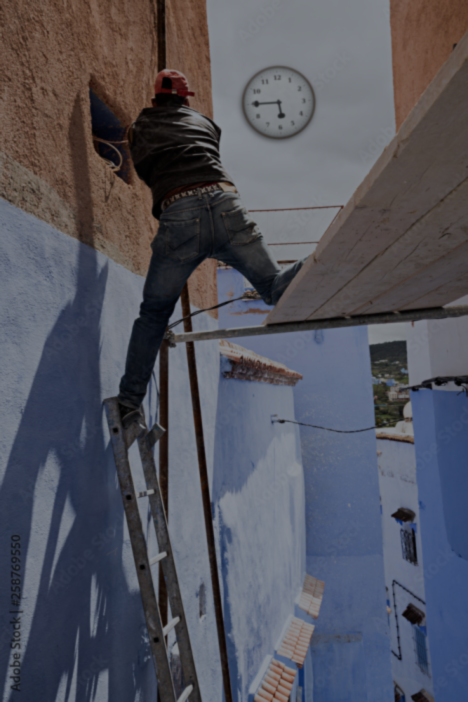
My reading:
{"hour": 5, "minute": 45}
